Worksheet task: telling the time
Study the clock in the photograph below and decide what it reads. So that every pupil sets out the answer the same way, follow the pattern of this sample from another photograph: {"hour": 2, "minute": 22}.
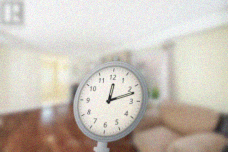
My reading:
{"hour": 12, "minute": 12}
